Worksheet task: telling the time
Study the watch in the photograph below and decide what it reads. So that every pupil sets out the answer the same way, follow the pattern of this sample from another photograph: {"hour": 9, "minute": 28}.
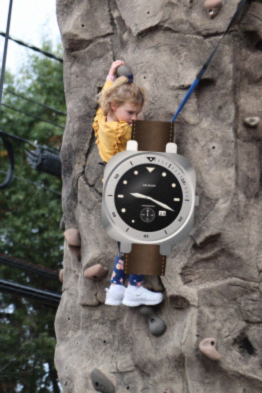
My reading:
{"hour": 9, "minute": 19}
